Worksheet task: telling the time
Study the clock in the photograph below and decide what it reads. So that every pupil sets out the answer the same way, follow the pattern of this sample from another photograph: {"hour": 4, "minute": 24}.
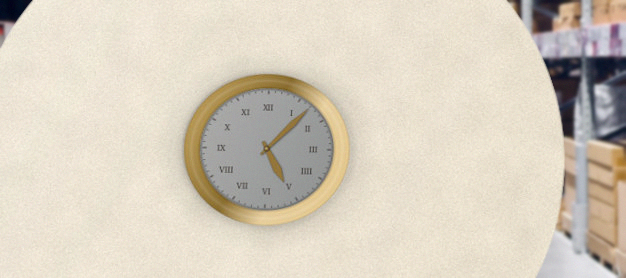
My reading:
{"hour": 5, "minute": 7}
